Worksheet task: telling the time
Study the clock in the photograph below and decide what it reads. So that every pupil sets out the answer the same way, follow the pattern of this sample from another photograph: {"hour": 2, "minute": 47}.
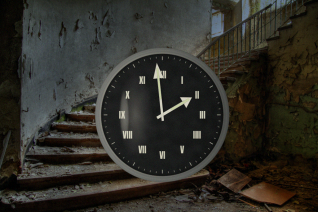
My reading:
{"hour": 1, "minute": 59}
